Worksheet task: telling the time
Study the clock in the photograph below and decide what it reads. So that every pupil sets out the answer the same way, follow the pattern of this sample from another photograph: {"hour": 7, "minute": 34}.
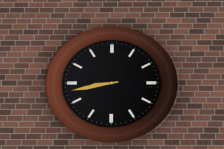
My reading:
{"hour": 8, "minute": 43}
